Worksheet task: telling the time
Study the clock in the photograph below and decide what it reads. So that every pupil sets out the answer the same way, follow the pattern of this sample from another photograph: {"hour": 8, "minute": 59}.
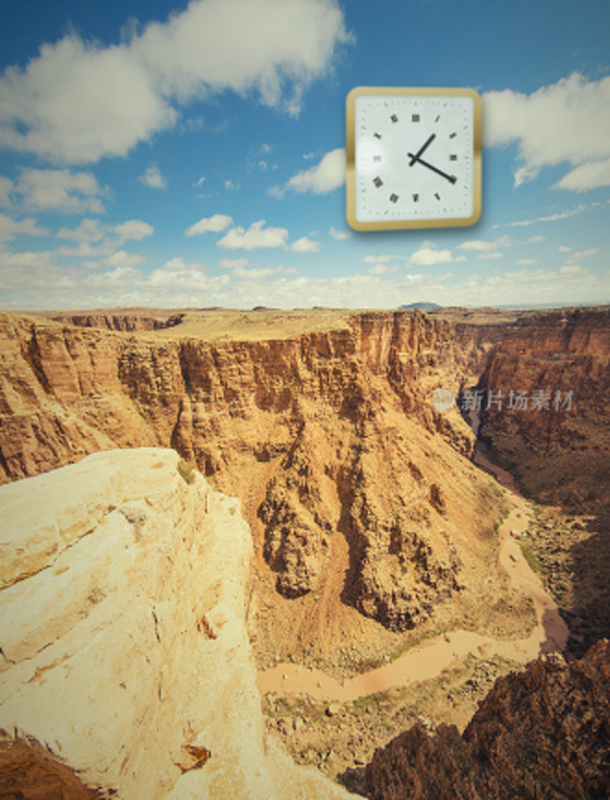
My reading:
{"hour": 1, "minute": 20}
